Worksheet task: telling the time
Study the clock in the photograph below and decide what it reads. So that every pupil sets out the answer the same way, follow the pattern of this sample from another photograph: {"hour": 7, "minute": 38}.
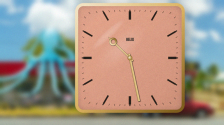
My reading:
{"hour": 10, "minute": 28}
